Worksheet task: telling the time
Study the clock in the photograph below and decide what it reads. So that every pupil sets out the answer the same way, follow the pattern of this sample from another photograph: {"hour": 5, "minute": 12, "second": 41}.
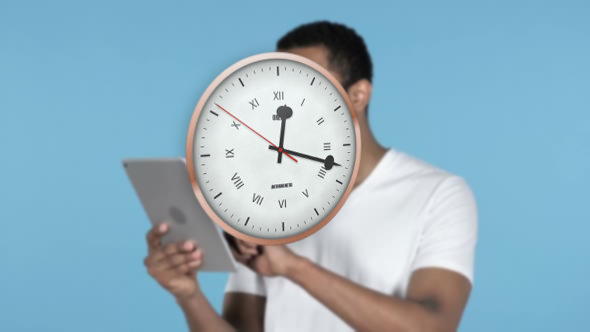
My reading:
{"hour": 12, "minute": 17, "second": 51}
